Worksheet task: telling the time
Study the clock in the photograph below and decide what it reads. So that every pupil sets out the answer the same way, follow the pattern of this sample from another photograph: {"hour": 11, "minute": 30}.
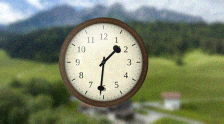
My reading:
{"hour": 1, "minute": 31}
